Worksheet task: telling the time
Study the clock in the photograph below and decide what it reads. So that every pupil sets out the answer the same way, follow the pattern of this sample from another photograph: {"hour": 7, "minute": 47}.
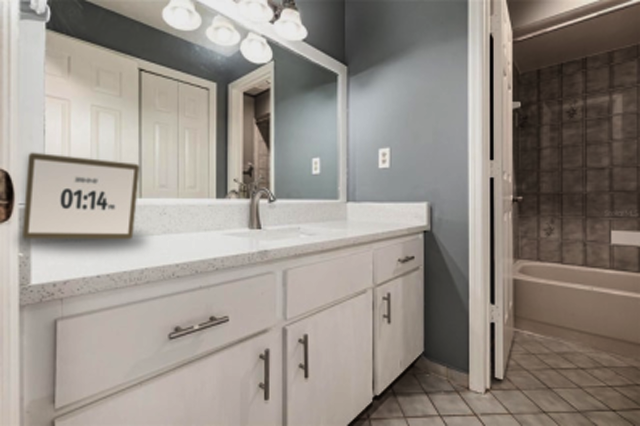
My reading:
{"hour": 1, "minute": 14}
